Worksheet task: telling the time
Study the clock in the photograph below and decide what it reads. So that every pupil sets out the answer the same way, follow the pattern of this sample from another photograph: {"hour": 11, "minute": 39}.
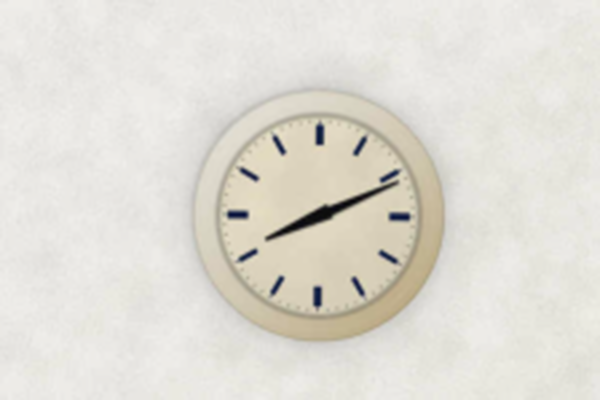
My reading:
{"hour": 8, "minute": 11}
